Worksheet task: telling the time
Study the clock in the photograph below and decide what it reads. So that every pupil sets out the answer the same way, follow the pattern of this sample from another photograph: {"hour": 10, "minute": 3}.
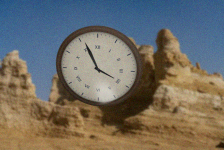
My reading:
{"hour": 3, "minute": 56}
